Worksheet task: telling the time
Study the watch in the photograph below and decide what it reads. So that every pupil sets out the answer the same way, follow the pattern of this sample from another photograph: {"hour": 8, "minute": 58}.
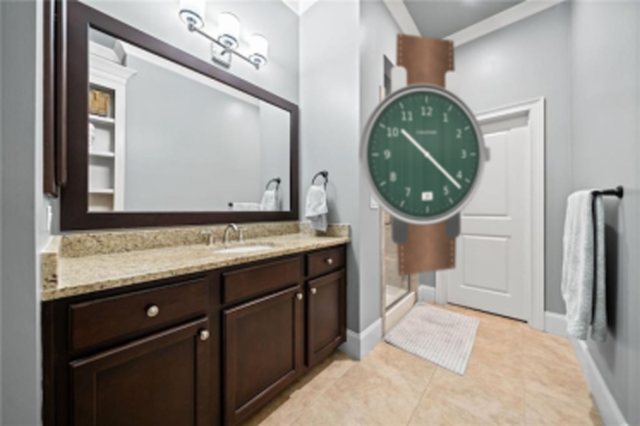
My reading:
{"hour": 10, "minute": 22}
